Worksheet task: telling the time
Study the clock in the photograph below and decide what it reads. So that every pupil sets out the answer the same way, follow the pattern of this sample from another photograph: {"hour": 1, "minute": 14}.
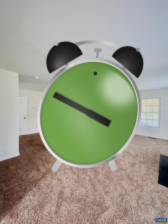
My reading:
{"hour": 3, "minute": 49}
